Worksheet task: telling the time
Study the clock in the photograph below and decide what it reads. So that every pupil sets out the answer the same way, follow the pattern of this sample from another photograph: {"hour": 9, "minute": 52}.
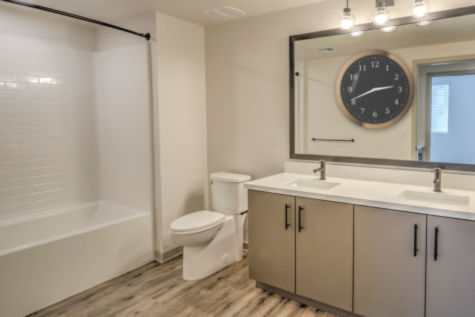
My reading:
{"hour": 2, "minute": 41}
